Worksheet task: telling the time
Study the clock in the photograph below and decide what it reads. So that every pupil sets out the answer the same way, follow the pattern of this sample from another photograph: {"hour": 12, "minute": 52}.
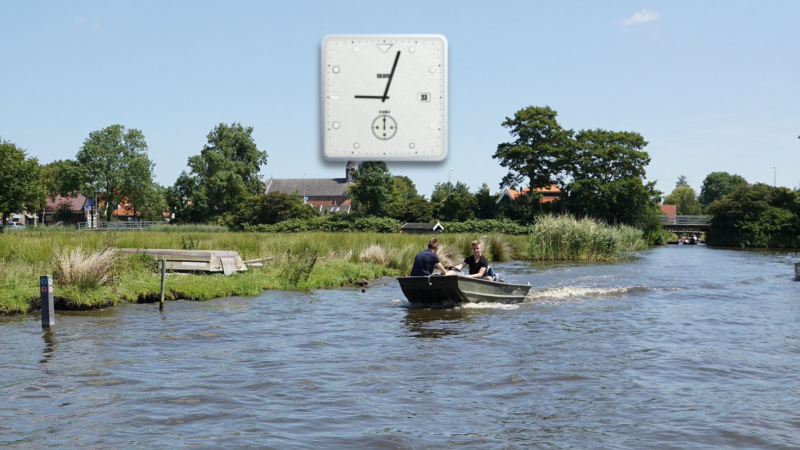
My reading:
{"hour": 9, "minute": 3}
